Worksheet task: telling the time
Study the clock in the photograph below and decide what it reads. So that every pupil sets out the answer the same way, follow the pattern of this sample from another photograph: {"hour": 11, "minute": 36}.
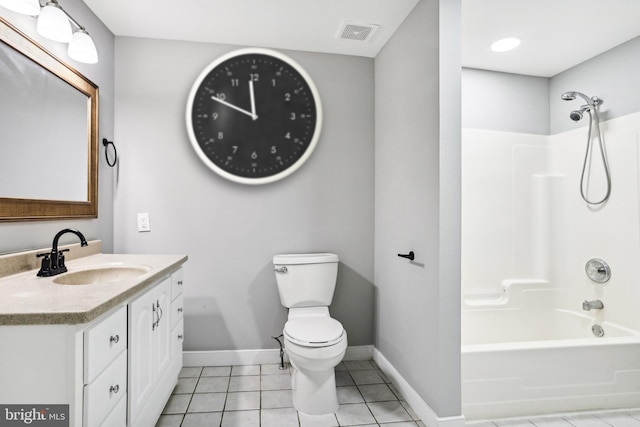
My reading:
{"hour": 11, "minute": 49}
